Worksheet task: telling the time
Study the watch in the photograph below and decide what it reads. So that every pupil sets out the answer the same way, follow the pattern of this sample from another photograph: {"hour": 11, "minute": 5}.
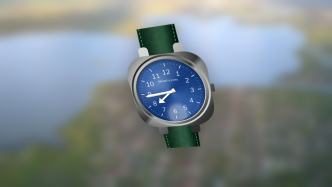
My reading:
{"hour": 7, "minute": 44}
